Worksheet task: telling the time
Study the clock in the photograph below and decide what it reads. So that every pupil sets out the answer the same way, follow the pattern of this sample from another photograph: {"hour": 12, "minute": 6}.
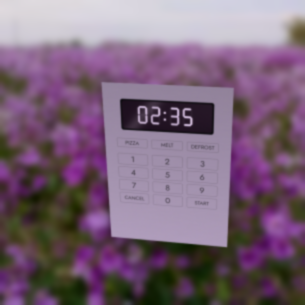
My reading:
{"hour": 2, "minute": 35}
